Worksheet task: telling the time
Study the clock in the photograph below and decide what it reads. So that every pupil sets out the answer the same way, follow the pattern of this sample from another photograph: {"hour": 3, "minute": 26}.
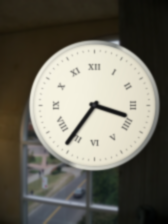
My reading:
{"hour": 3, "minute": 36}
